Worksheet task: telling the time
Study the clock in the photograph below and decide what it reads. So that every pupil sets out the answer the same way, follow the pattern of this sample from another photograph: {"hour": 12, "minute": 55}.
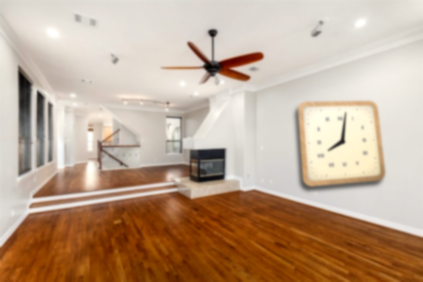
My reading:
{"hour": 8, "minute": 2}
